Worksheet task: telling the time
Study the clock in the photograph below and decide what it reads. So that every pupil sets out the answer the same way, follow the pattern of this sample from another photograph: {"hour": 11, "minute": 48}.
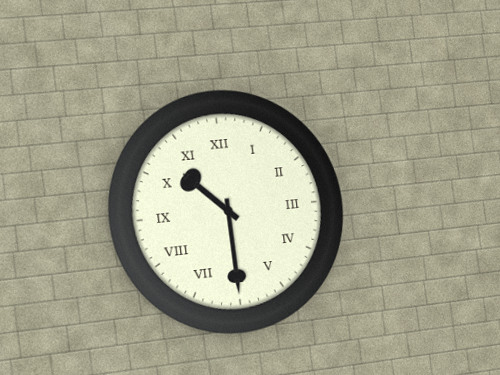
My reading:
{"hour": 10, "minute": 30}
